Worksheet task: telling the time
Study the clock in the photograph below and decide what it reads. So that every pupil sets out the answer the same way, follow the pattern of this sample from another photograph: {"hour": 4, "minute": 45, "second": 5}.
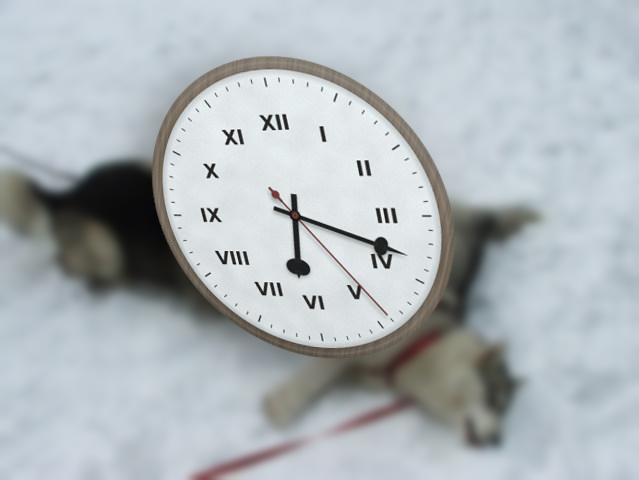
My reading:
{"hour": 6, "minute": 18, "second": 24}
